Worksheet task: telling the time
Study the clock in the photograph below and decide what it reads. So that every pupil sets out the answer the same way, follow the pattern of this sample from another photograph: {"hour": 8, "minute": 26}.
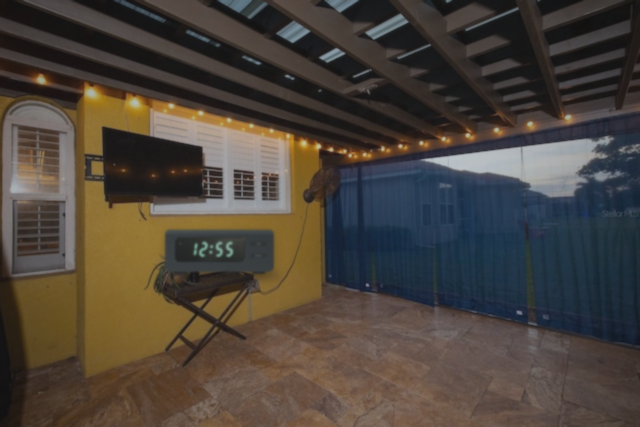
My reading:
{"hour": 12, "minute": 55}
